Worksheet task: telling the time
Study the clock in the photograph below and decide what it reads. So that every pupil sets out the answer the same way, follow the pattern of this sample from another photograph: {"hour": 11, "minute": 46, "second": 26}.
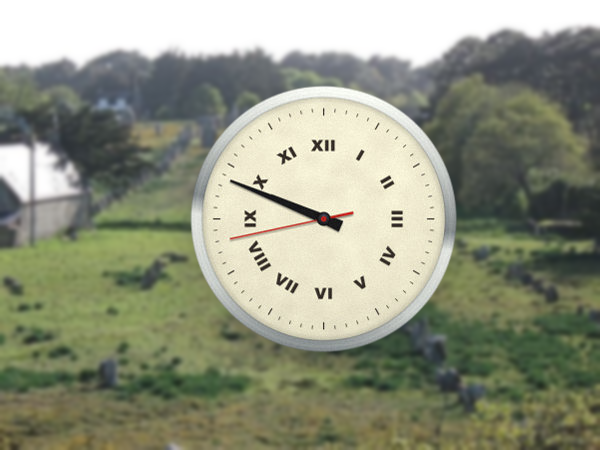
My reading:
{"hour": 9, "minute": 48, "second": 43}
